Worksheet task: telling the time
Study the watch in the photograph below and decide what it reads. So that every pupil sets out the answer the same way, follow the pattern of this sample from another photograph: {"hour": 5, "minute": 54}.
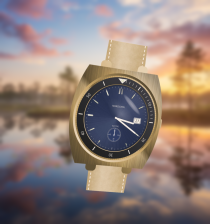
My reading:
{"hour": 3, "minute": 20}
